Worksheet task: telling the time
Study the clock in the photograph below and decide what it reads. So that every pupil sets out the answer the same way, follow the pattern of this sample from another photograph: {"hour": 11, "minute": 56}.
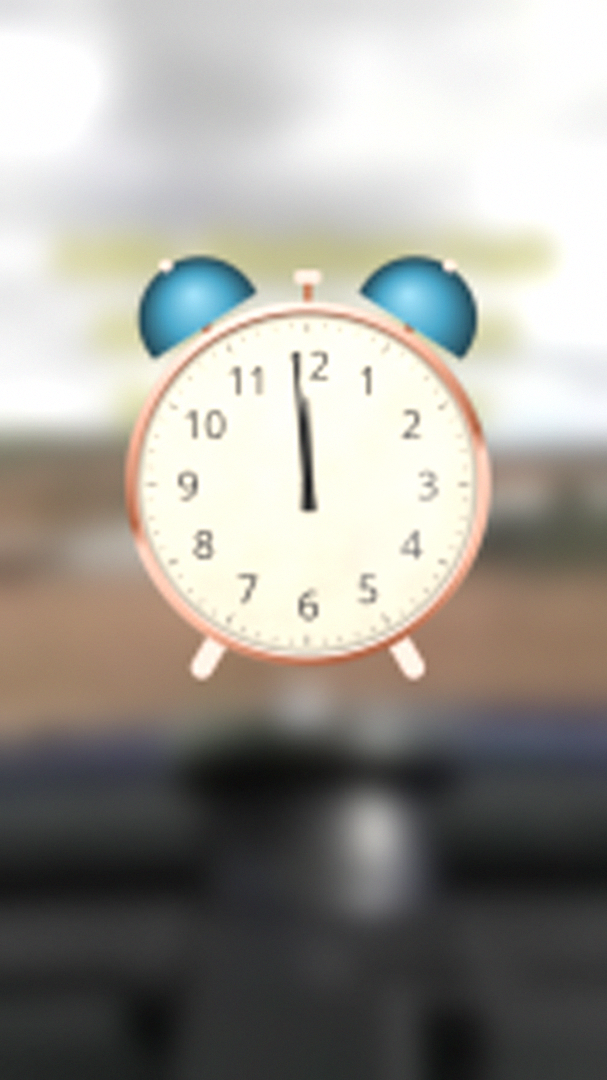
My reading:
{"hour": 11, "minute": 59}
